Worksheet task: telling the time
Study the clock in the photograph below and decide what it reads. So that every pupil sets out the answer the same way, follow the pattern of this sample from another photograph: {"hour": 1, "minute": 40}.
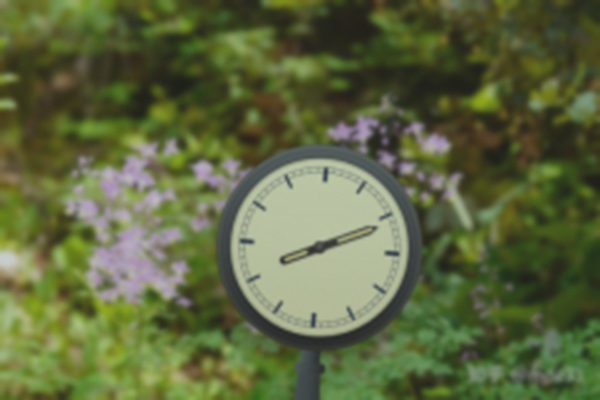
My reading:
{"hour": 8, "minute": 11}
